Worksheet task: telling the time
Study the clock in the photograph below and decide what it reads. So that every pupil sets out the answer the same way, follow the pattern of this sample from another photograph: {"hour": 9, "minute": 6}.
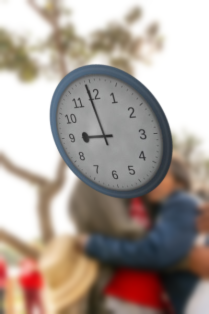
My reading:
{"hour": 8, "minute": 59}
